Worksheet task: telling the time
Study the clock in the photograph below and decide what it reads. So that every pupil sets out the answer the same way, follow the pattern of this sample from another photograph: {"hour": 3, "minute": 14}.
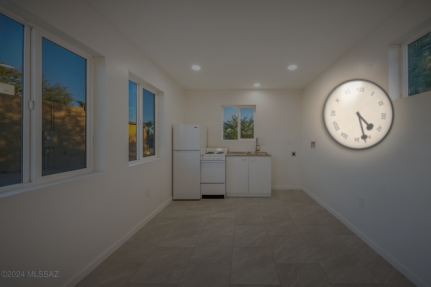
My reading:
{"hour": 4, "minute": 27}
